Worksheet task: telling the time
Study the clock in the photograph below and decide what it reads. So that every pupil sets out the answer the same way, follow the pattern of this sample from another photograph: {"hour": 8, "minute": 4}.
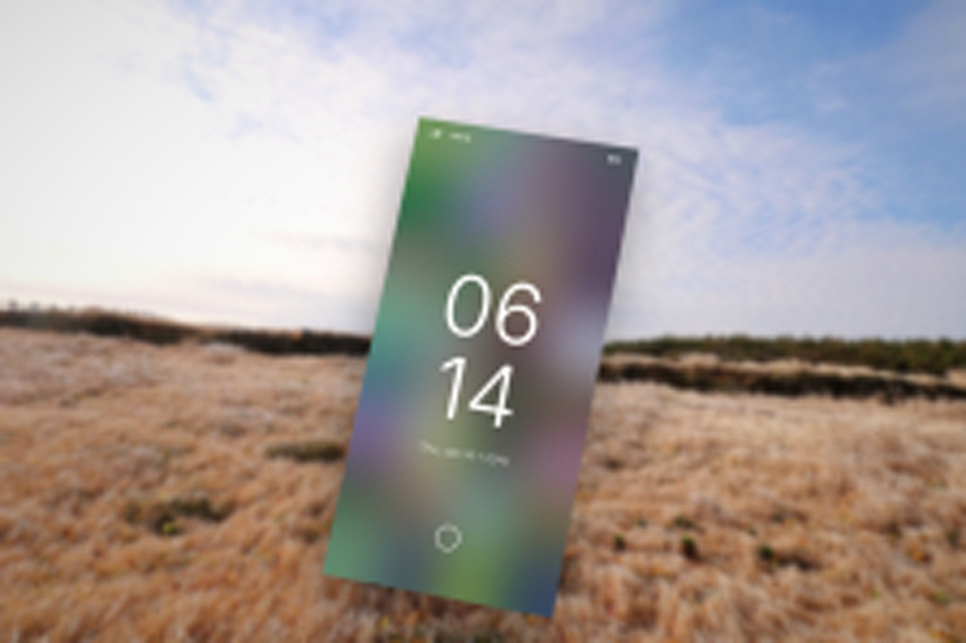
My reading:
{"hour": 6, "minute": 14}
